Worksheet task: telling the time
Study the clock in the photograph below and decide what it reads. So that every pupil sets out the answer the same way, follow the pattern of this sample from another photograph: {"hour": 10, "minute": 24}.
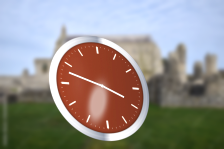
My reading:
{"hour": 3, "minute": 48}
